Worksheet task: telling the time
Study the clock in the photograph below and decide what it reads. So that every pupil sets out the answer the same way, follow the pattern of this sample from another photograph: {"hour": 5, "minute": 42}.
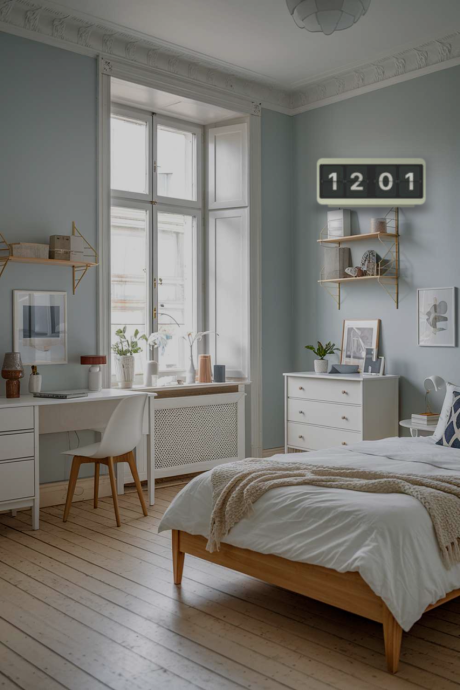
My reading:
{"hour": 12, "minute": 1}
